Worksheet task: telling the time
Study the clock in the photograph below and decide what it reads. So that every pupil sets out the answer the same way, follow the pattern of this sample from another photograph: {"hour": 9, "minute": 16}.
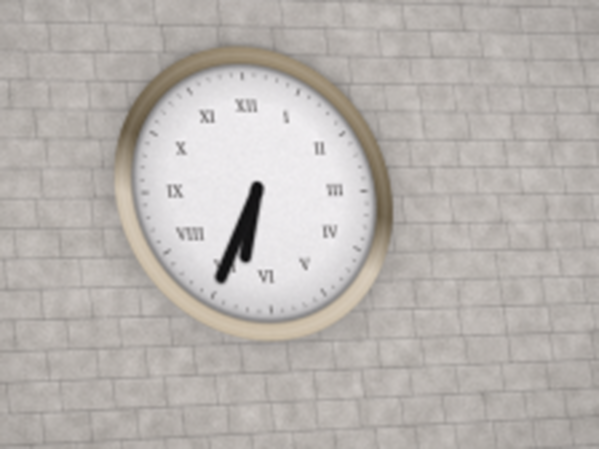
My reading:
{"hour": 6, "minute": 35}
